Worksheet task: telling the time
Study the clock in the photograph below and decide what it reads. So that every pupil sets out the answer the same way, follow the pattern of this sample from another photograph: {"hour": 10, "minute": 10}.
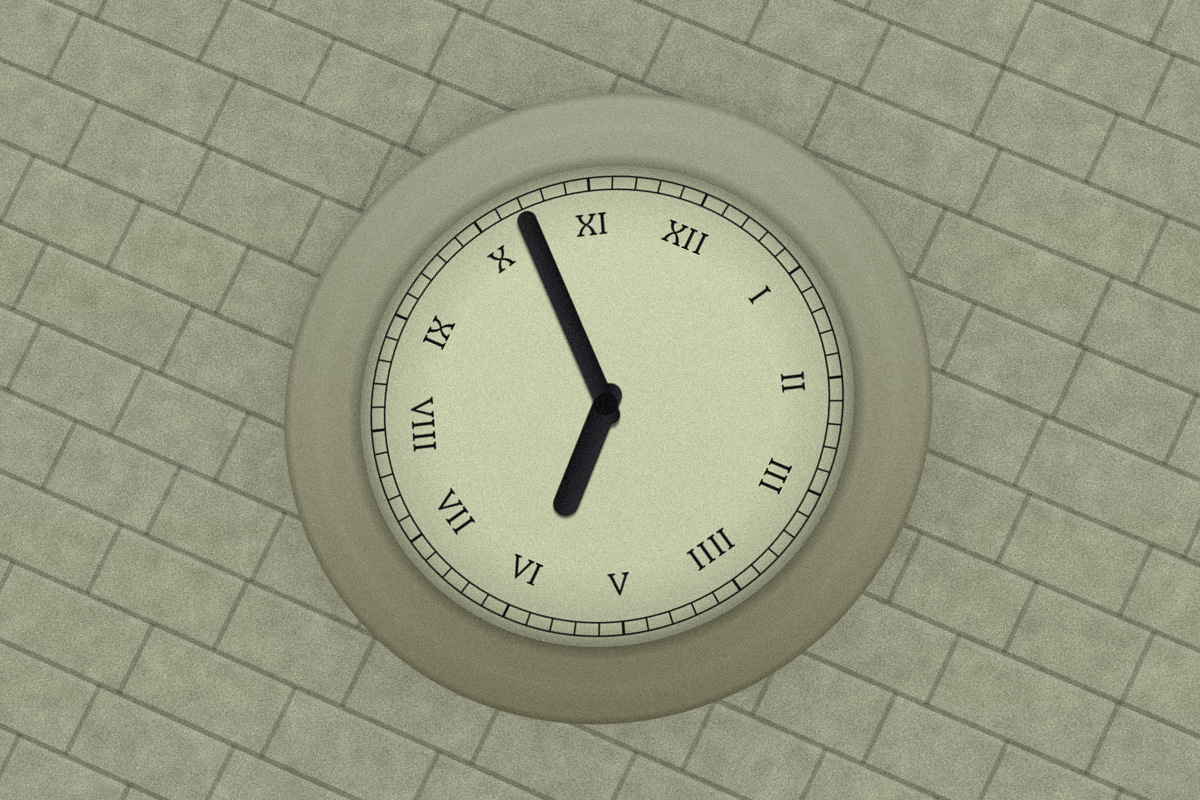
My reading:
{"hour": 5, "minute": 52}
